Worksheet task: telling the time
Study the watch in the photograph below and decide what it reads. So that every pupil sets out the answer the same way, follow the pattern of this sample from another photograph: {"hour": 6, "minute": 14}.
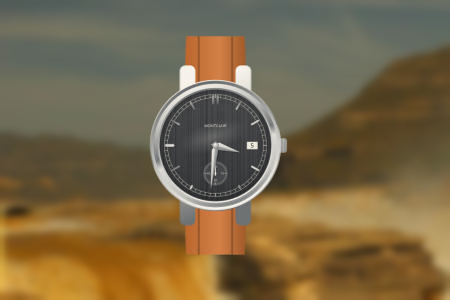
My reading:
{"hour": 3, "minute": 31}
